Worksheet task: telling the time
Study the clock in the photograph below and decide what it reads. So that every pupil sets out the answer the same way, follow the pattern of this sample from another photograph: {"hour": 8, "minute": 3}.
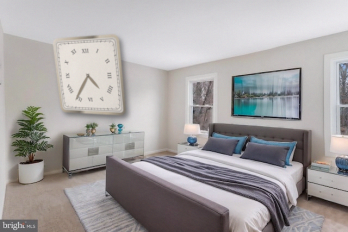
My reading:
{"hour": 4, "minute": 36}
